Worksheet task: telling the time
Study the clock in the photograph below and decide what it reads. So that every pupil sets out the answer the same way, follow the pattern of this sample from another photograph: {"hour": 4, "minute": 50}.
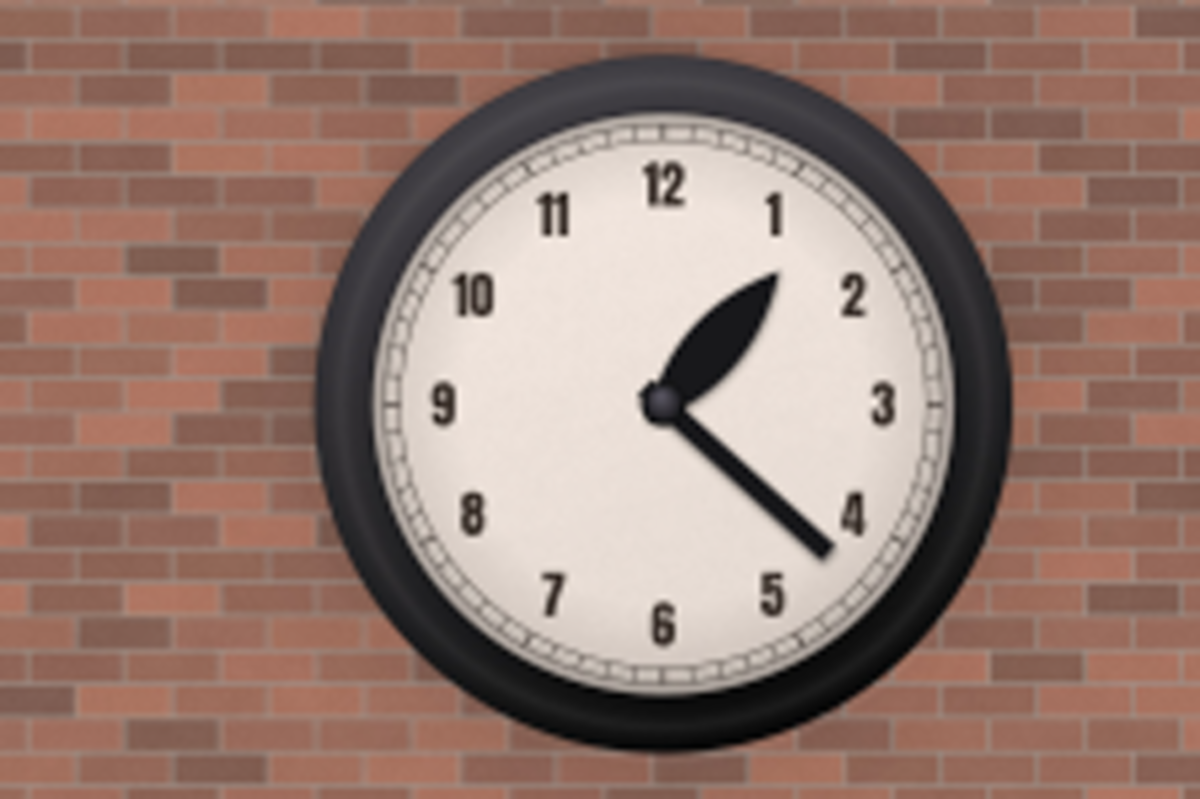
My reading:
{"hour": 1, "minute": 22}
